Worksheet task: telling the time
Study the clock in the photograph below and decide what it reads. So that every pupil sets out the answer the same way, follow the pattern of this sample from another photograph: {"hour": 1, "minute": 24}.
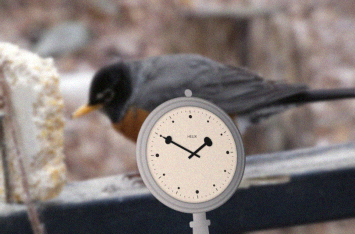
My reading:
{"hour": 1, "minute": 50}
